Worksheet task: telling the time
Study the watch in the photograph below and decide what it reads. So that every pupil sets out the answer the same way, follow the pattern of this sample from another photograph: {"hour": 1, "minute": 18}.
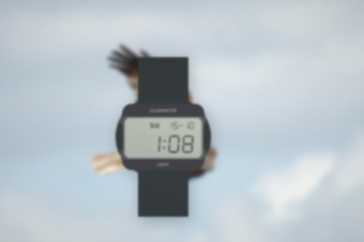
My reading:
{"hour": 1, "minute": 8}
